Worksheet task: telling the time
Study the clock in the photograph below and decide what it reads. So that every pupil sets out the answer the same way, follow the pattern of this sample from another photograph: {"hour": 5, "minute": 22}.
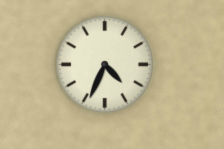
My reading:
{"hour": 4, "minute": 34}
